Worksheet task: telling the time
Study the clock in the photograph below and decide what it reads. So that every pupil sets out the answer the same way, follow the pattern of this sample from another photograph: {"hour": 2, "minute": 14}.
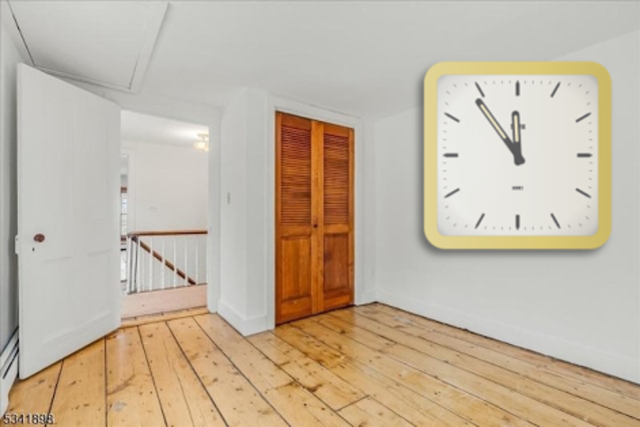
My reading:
{"hour": 11, "minute": 54}
